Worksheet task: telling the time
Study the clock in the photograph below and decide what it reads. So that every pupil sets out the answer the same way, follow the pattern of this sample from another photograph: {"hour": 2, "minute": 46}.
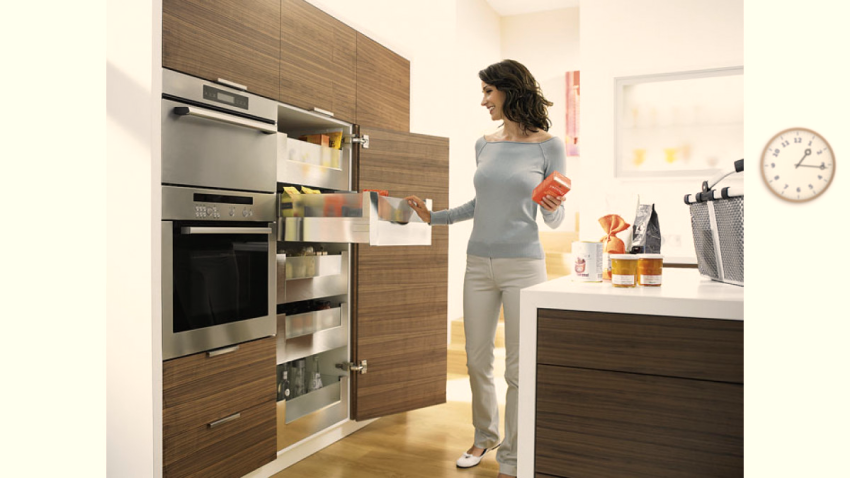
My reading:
{"hour": 1, "minute": 16}
